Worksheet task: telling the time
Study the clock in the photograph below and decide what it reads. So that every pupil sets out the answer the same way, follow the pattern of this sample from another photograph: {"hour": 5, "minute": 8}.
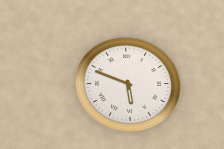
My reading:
{"hour": 5, "minute": 49}
